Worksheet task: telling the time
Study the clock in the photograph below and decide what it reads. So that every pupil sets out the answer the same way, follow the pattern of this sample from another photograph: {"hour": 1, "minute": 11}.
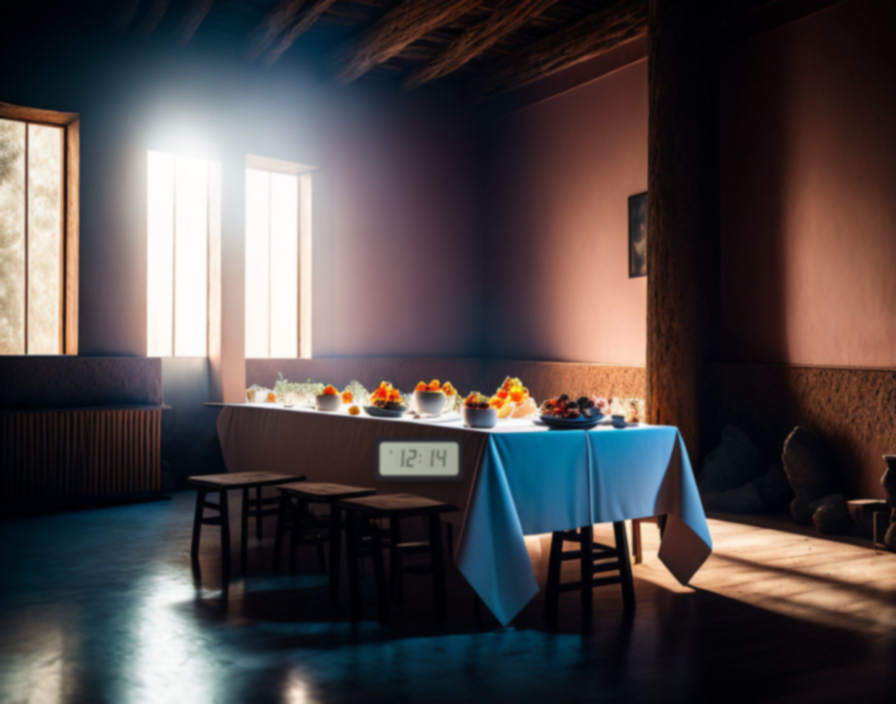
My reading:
{"hour": 12, "minute": 14}
